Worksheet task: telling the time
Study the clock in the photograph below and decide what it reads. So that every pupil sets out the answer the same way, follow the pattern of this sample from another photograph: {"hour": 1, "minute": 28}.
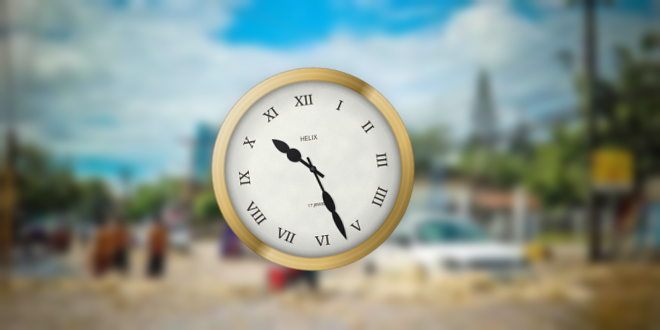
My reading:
{"hour": 10, "minute": 27}
